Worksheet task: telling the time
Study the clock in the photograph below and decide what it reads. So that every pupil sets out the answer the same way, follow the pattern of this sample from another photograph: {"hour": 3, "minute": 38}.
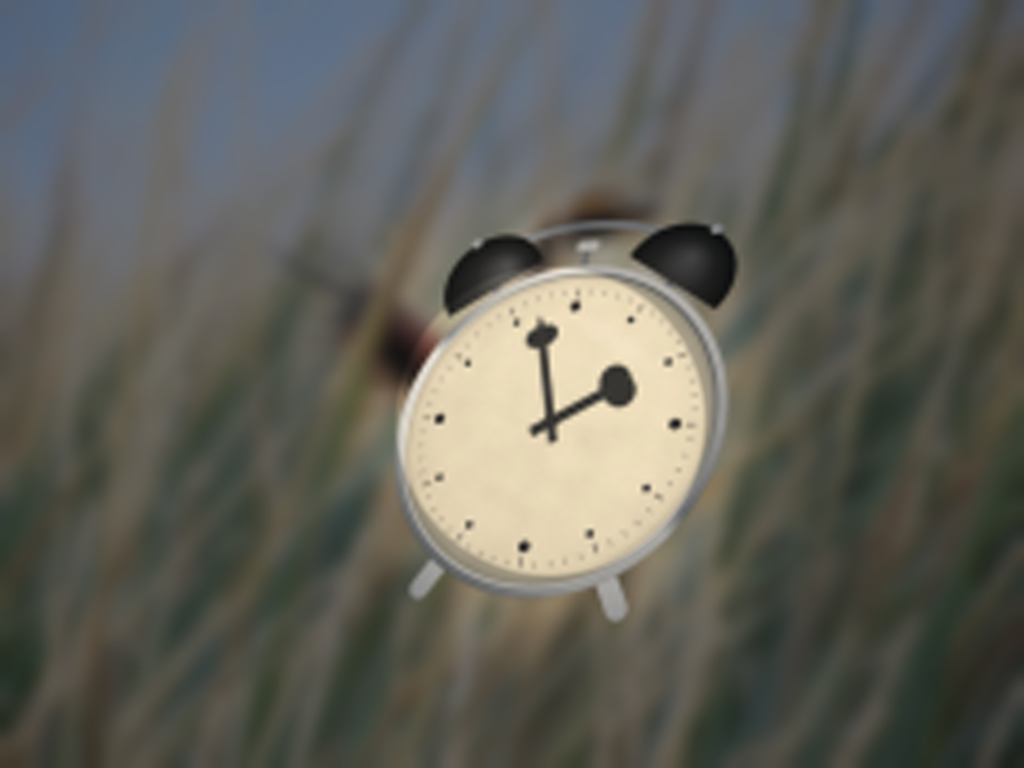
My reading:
{"hour": 1, "minute": 57}
